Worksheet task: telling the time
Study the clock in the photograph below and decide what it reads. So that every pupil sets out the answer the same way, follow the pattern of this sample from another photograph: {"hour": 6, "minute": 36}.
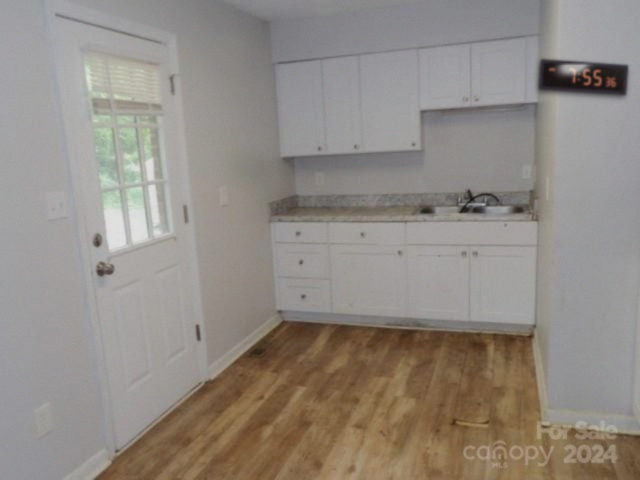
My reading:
{"hour": 7, "minute": 55}
